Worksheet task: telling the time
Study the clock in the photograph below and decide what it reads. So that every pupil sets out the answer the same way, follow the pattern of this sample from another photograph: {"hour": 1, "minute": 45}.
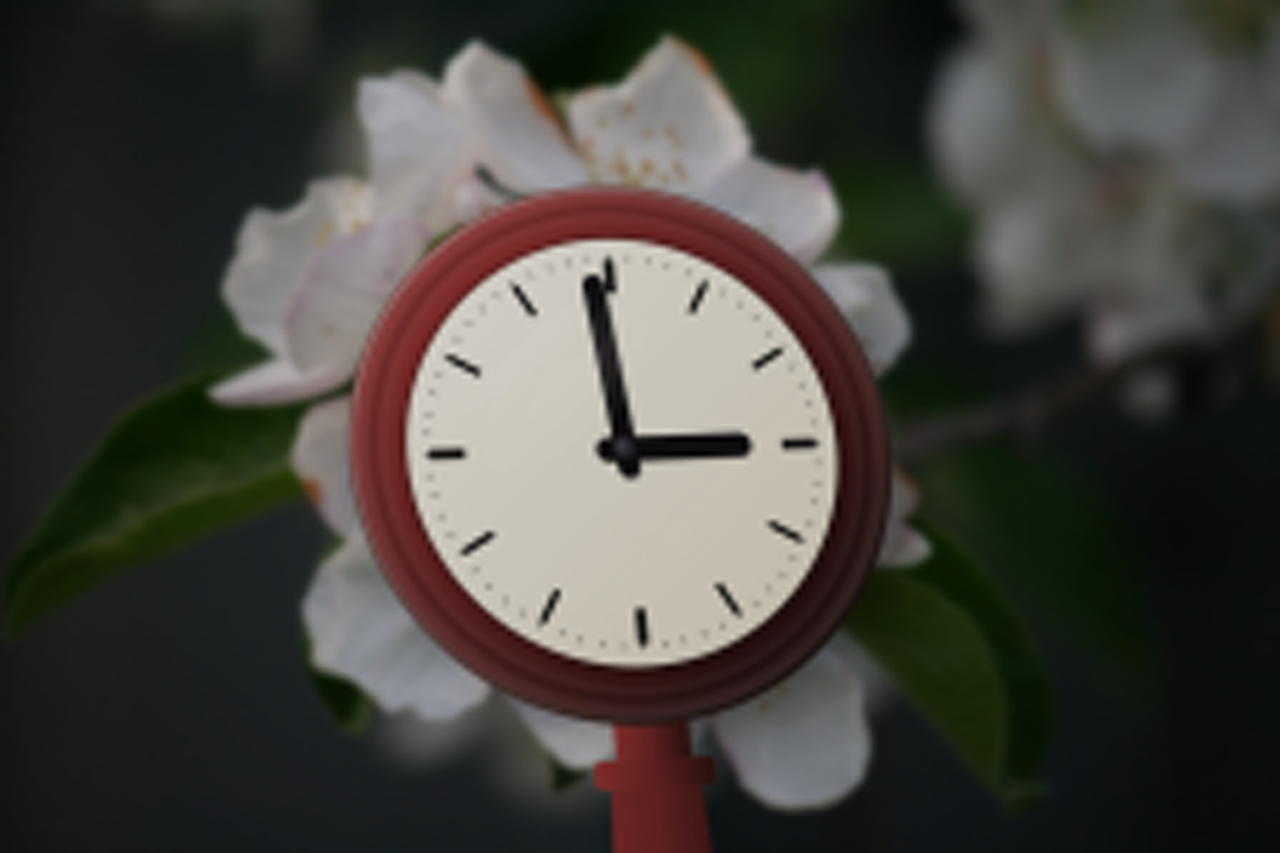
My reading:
{"hour": 2, "minute": 59}
